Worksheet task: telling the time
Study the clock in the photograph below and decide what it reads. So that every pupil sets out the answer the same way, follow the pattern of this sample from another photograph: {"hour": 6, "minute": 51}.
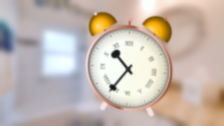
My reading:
{"hour": 10, "minute": 36}
